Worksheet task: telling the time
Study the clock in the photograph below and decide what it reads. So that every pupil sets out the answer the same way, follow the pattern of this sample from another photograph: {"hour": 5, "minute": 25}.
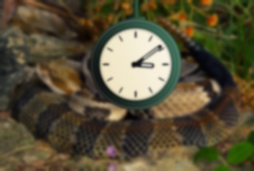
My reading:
{"hour": 3, "minute": 9}
